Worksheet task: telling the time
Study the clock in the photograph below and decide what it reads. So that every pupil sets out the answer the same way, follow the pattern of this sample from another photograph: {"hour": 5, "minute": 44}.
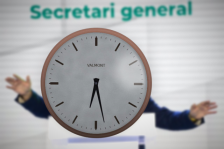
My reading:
{"hour": 6, "minute": 28}
